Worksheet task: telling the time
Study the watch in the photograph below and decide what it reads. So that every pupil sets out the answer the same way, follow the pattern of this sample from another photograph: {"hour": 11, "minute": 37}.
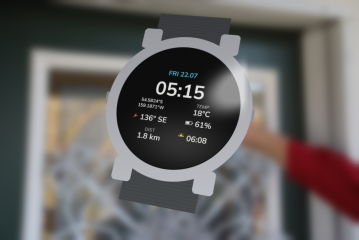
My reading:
{"hour": 5, "minute": 15}
